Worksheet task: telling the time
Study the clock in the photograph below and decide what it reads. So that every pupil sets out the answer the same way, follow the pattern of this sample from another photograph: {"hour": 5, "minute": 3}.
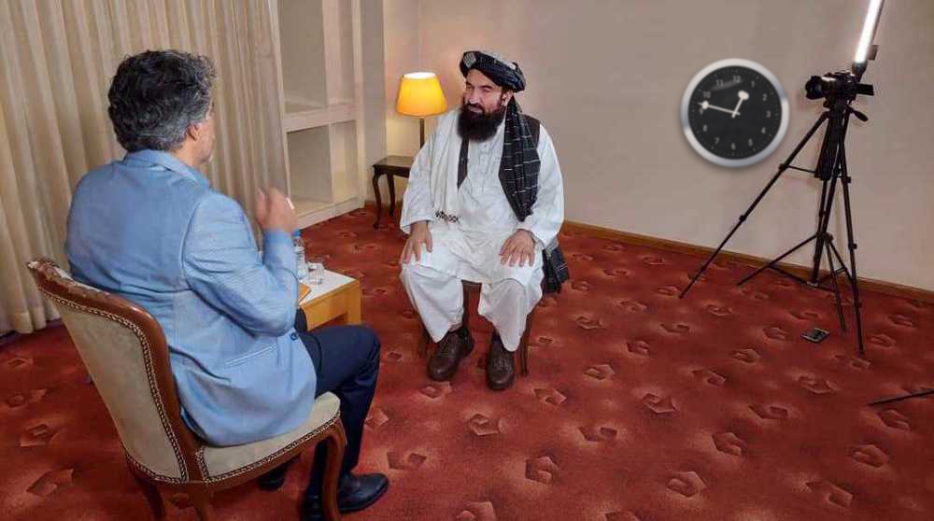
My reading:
{"hour": 12, "minute": 47}
